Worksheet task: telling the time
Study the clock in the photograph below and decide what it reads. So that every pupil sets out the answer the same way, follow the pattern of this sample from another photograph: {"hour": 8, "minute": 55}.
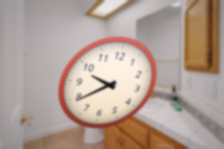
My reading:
{"hour": 9, "minute": 39}
